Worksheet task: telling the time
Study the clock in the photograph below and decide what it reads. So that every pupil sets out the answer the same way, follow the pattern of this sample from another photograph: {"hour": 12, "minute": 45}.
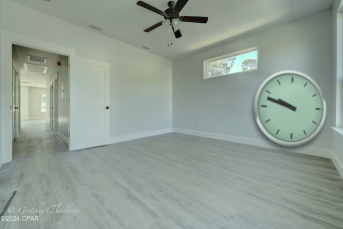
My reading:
{"hour": 9, "minute": 48}
